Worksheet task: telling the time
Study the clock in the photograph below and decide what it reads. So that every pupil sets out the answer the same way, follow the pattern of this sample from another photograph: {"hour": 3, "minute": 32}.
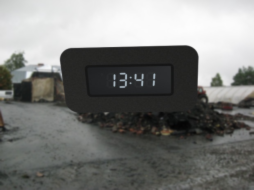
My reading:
{"hour": 13, "minute": 41}
